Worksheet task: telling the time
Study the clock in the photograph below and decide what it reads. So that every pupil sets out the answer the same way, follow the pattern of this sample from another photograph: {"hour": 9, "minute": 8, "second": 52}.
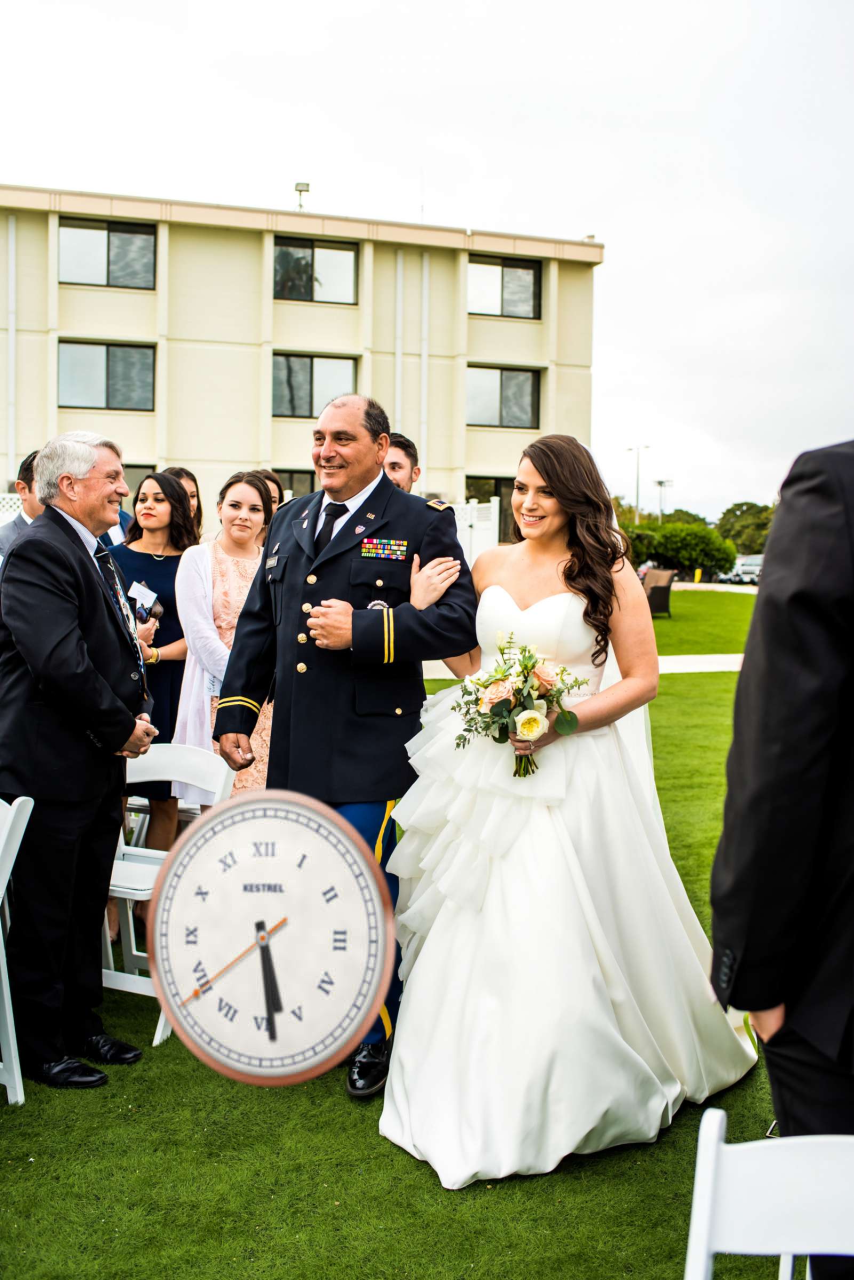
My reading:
{"hour": 5, "minute": 28, "second": 39}
